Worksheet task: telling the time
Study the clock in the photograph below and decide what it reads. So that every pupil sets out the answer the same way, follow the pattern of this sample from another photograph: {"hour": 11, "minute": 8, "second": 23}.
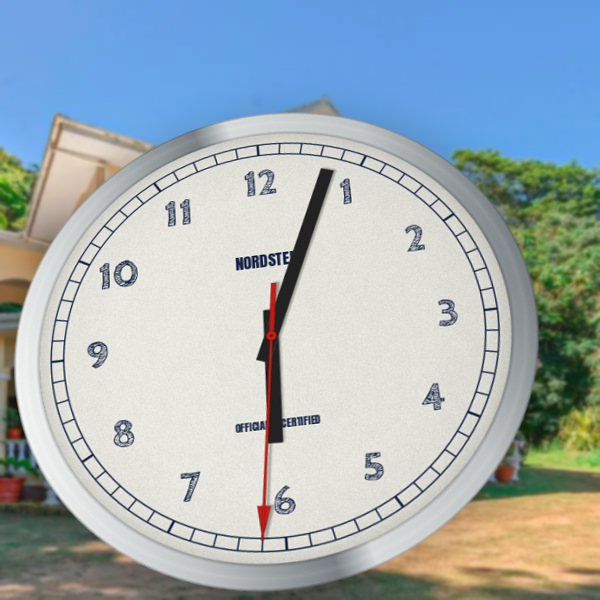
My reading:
{"hour": 6, "minute": 3, "second": 31}
